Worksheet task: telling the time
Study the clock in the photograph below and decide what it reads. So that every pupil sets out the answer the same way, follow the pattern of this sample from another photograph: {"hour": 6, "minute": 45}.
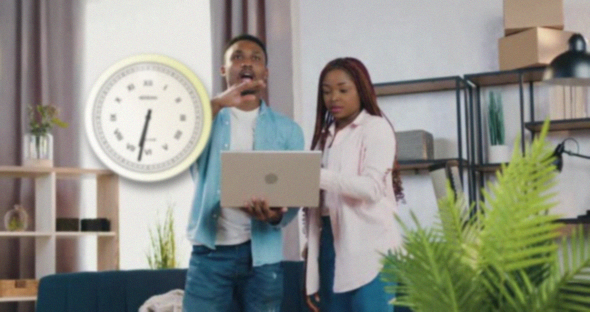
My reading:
{"hour": 6, "minute": 32}
